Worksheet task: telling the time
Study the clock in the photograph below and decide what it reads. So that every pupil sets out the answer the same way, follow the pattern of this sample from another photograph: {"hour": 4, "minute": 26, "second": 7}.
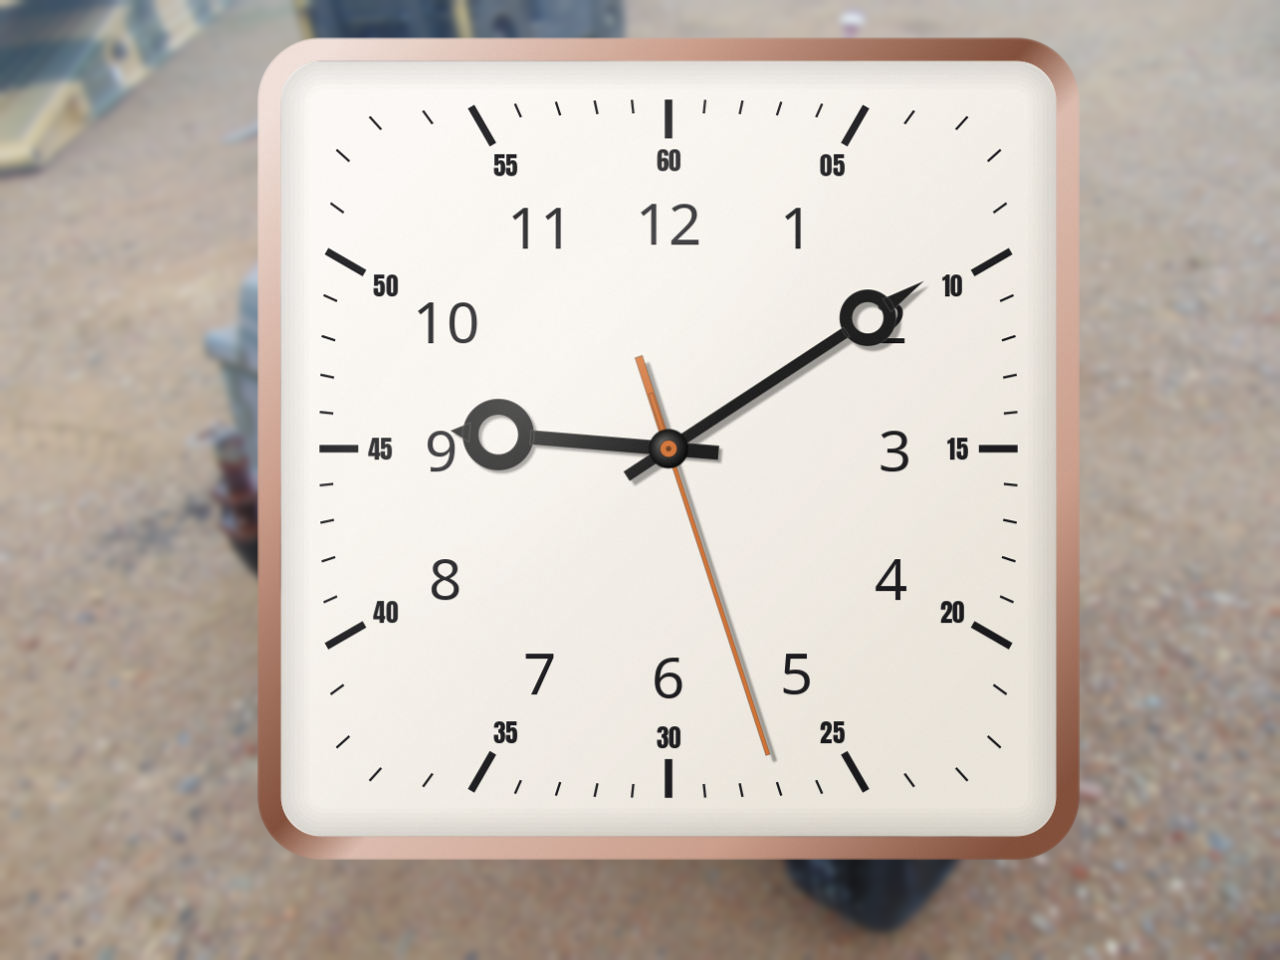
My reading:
{"hour": 9, "minute": 9, "second": 27}
